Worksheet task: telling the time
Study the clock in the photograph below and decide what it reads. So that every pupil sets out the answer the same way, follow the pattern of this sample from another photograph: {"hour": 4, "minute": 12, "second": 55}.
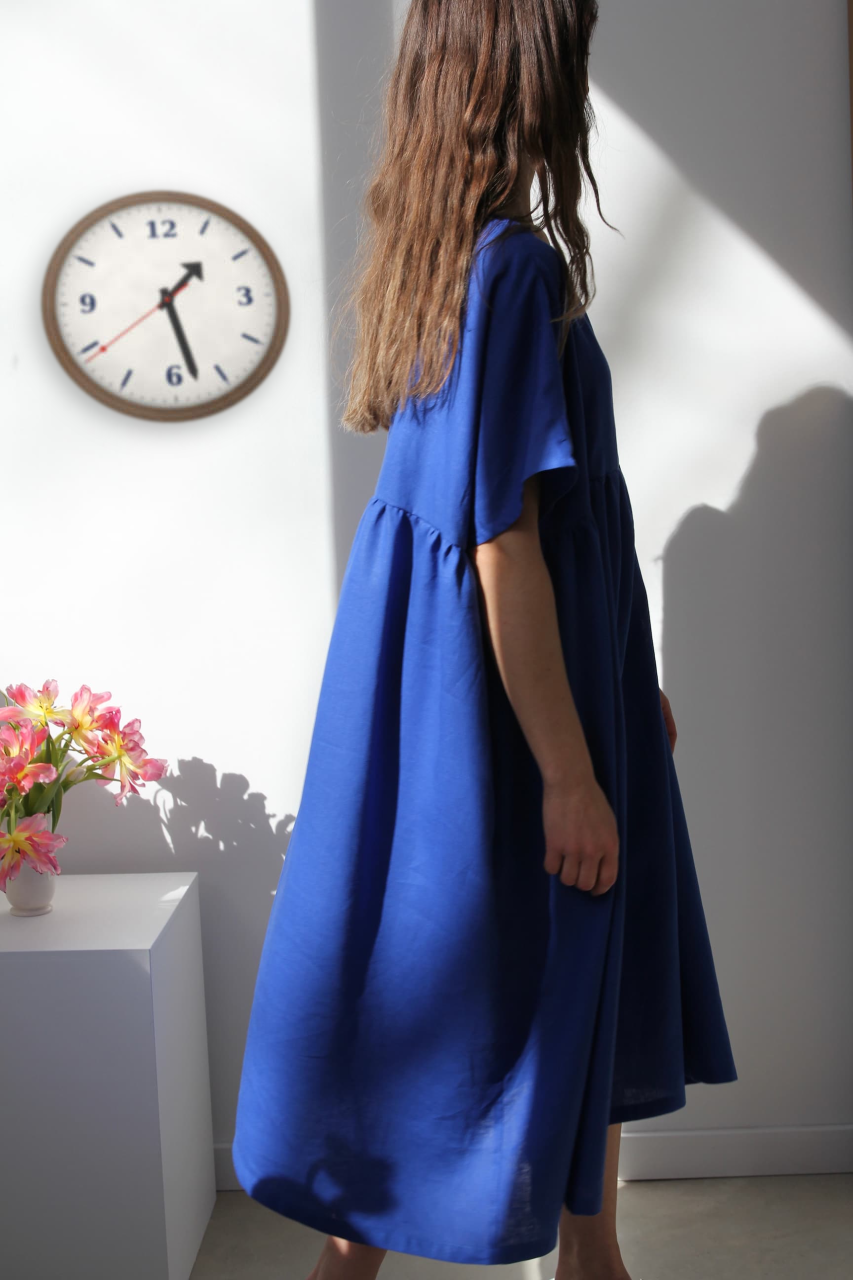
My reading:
{"hour": 1, "minute": 27, "second": 39}
